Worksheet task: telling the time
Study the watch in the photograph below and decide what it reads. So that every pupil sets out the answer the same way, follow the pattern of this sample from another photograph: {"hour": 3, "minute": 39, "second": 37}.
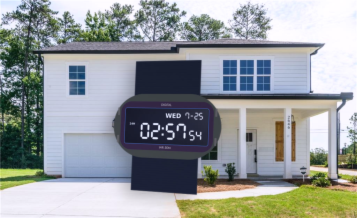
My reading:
{"hour": 2, "minute": 57, "second": 54}
